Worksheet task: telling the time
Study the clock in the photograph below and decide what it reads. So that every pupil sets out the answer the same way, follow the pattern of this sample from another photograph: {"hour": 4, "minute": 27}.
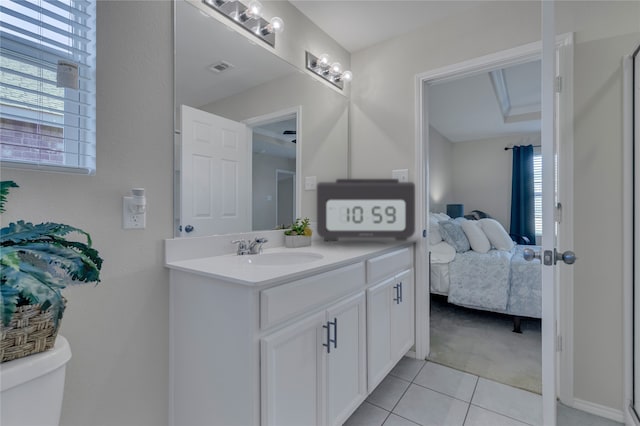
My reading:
{"hour": 10, "minute": 59}
